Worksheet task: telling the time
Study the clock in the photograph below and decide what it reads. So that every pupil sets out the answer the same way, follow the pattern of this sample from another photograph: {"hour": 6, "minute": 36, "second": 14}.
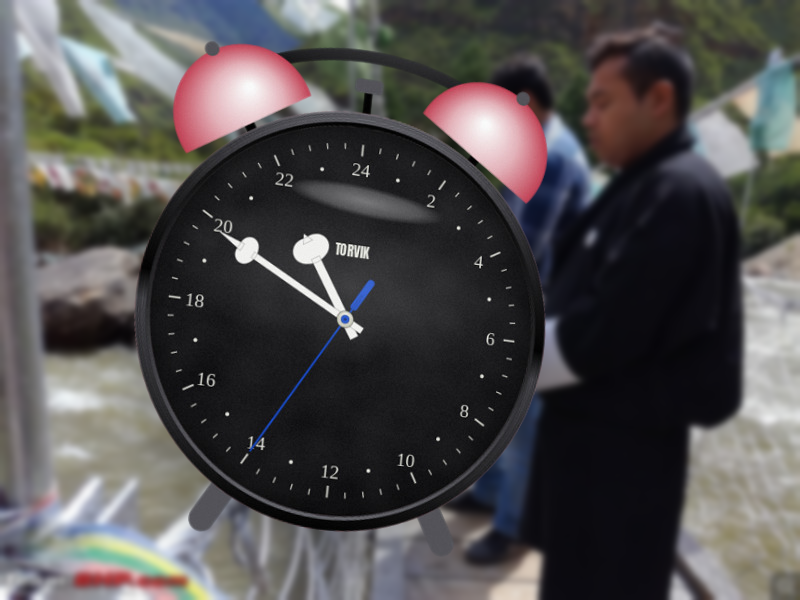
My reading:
{"hour": 21, "minute": 49, "second": 35}
